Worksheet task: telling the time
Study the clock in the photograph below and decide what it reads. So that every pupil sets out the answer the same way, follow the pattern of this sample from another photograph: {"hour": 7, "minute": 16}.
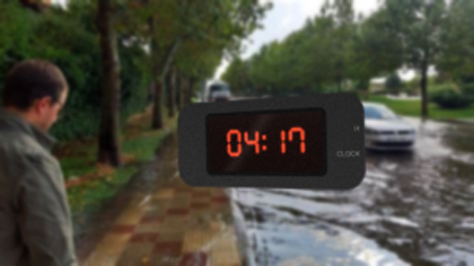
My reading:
{"hour": 4, "minute": 17}
